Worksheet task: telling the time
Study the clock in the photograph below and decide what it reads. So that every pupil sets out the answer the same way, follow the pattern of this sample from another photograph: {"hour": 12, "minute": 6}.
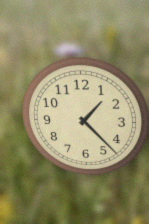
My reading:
{"hour": 1, "minute": 23}
